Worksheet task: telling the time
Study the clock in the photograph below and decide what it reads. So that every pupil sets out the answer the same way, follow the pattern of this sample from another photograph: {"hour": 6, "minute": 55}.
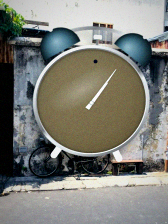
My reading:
{"hour": 1, "minute": 5}
